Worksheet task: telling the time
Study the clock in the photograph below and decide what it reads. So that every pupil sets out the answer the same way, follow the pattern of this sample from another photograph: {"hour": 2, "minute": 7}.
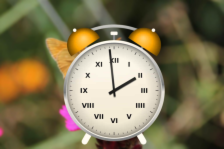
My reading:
{"hour": 1, "minute": 59}
